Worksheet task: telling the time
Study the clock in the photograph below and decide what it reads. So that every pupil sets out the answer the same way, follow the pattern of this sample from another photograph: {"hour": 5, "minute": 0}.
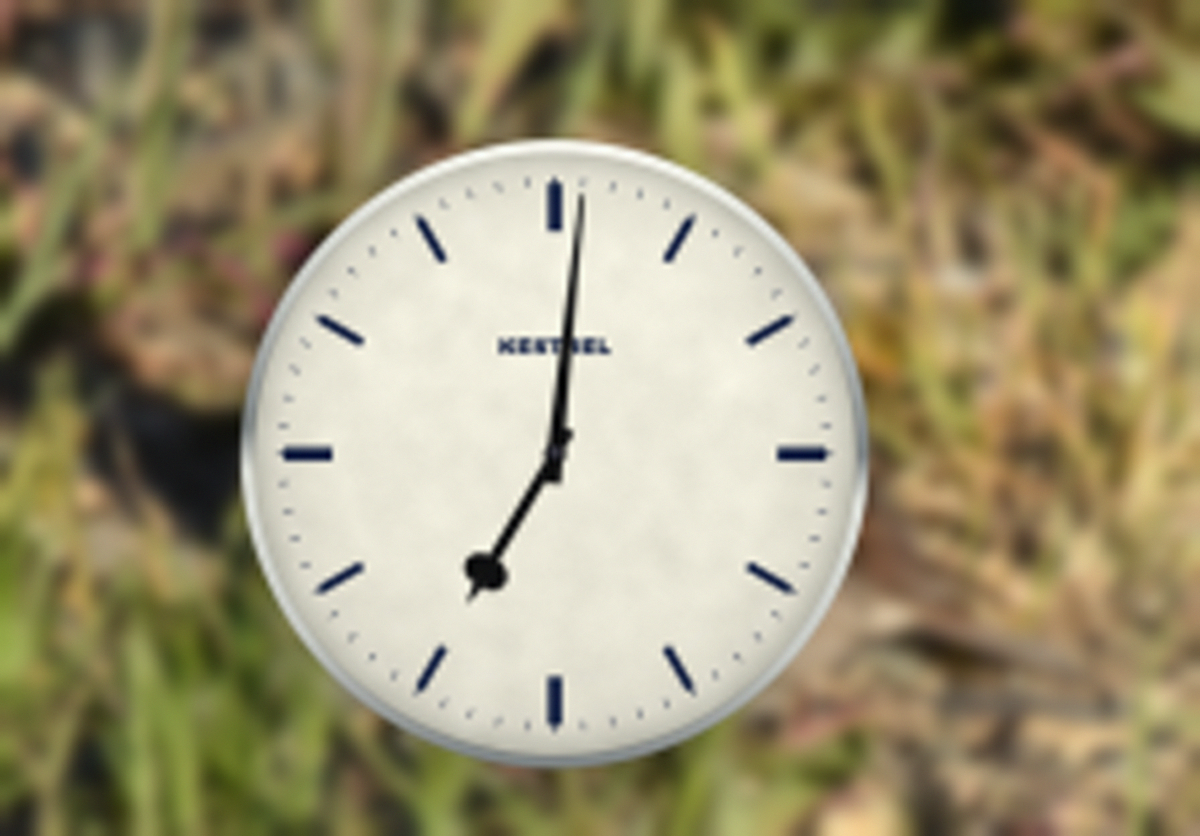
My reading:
{"hour": 7, "minute": 1}
